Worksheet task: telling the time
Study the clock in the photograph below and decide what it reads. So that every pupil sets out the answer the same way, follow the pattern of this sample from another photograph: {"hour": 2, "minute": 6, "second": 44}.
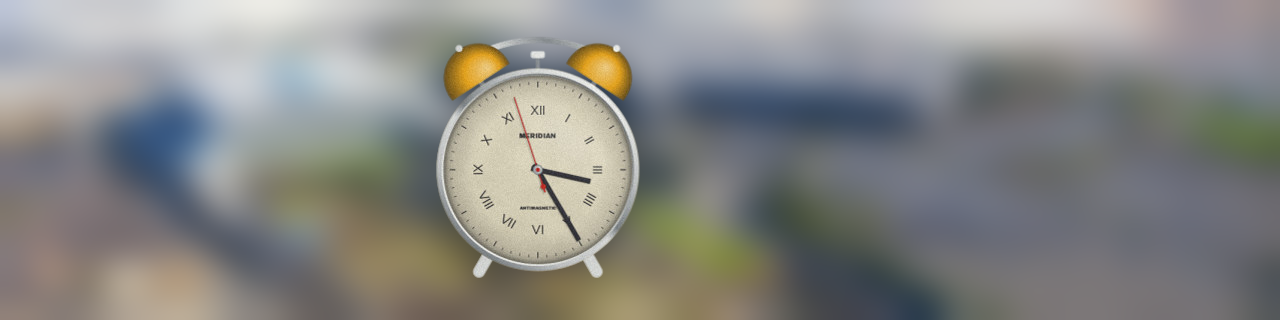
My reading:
{"hour": 3, "minute": 24, "second": 57}
